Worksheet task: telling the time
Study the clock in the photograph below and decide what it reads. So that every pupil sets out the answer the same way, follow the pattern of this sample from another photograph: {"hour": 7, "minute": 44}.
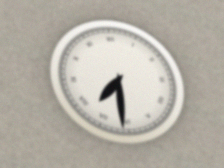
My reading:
{"hour": 7, "minute": 31}
